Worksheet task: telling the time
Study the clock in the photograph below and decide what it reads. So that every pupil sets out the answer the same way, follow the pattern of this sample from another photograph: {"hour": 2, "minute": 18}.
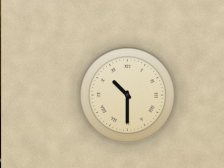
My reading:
{"hour": 10, "minute": 30}
